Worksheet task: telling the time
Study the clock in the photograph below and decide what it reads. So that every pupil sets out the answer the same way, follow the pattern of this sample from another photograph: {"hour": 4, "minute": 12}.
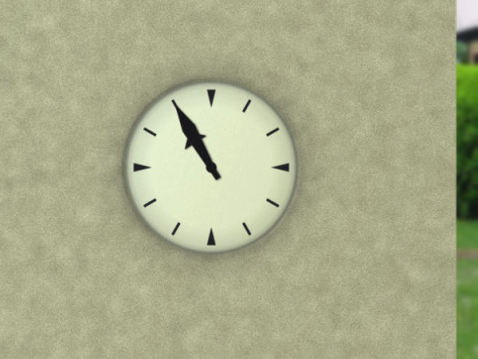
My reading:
{"hour": 10, "minute": 55}
